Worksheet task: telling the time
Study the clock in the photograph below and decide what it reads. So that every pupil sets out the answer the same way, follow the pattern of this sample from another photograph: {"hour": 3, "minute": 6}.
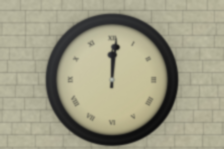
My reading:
{"hour": 12, "minute": 1}
